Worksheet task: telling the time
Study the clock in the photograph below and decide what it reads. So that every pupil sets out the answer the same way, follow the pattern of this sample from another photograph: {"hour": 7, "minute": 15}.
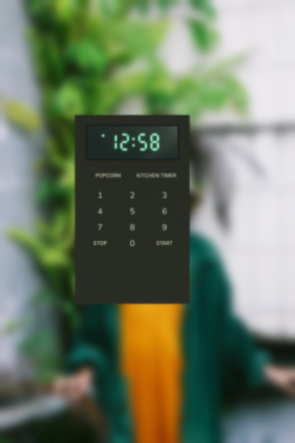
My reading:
{"hour": 12, "minute": 58}
